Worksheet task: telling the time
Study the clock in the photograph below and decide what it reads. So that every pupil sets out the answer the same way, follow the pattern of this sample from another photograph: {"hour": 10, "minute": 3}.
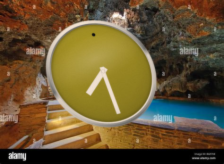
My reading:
{"hour": 7, "minute": 29}
